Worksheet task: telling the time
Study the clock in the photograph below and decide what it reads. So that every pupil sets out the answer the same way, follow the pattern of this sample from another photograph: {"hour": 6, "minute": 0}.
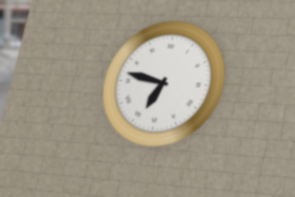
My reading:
{"hour": 6, "minute": 47}
